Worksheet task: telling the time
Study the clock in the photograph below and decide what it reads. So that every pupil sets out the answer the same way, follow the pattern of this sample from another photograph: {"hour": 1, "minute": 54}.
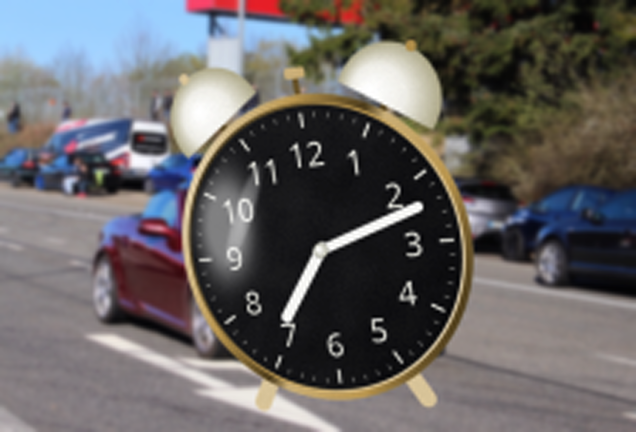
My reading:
{"hour": 7, "minute": 12}
